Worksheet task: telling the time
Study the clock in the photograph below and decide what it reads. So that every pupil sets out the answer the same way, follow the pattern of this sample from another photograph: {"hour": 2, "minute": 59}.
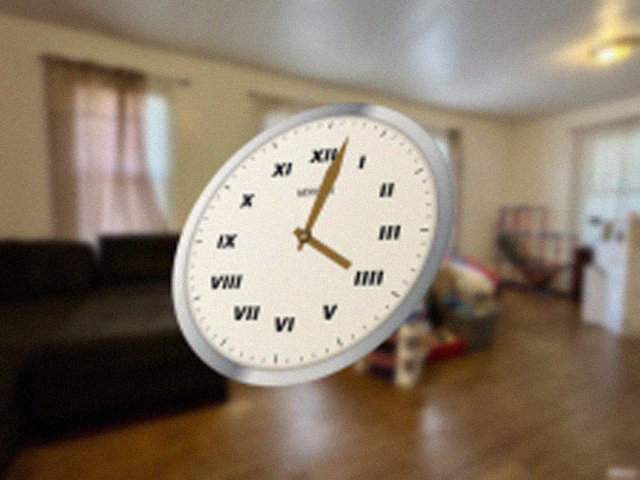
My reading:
{"hour": 4, "minute": 2}
